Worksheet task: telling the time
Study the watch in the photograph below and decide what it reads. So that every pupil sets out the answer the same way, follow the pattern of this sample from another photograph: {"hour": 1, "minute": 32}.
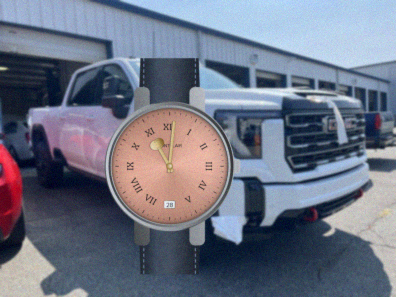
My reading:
{"hour": 11, "minute": 1}
